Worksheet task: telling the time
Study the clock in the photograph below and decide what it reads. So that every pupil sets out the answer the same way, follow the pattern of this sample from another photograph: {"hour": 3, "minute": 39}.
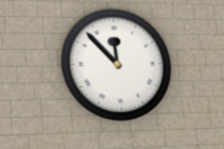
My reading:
{"hour": 11, "minute": 53}
